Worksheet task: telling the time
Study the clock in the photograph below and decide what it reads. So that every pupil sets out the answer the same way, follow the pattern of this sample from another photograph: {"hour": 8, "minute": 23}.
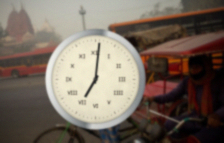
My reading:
{"hour": 7, "minute": 1}
